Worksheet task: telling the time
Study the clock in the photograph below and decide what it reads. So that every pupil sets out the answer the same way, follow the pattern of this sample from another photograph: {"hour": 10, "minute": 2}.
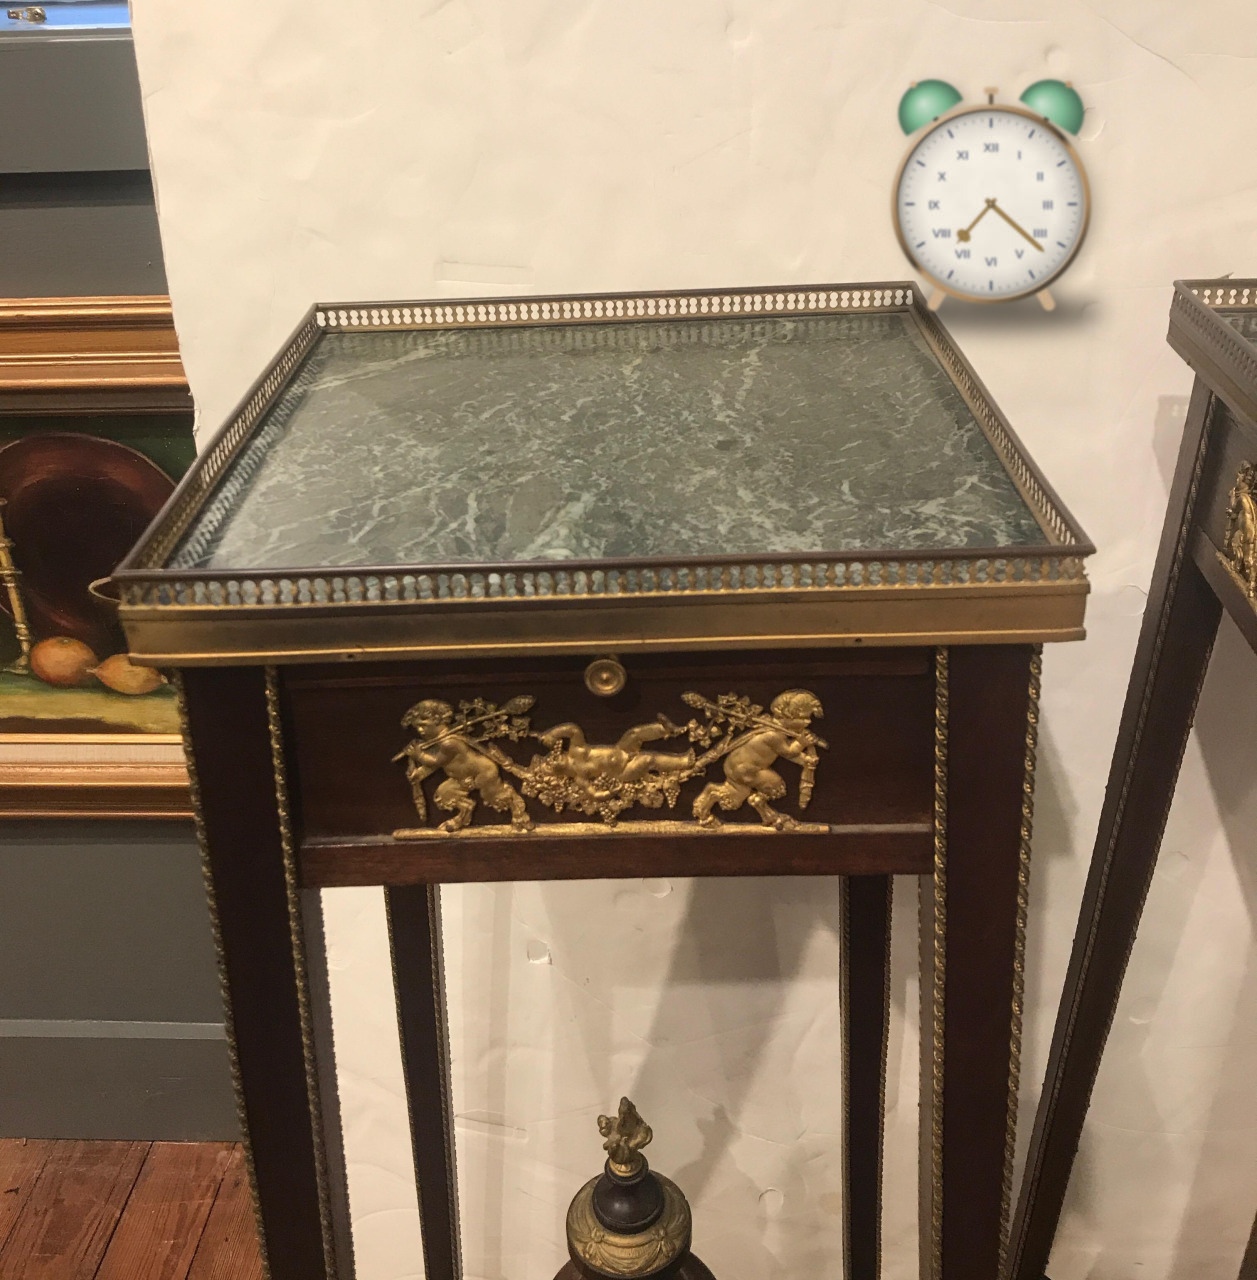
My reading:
{"hour": 7, "minute": 22}
